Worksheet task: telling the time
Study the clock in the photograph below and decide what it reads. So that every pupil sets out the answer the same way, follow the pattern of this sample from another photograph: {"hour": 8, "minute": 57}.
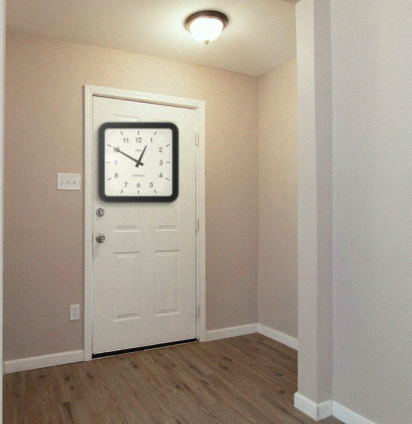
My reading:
{"hour": 12, "minute": 50}
